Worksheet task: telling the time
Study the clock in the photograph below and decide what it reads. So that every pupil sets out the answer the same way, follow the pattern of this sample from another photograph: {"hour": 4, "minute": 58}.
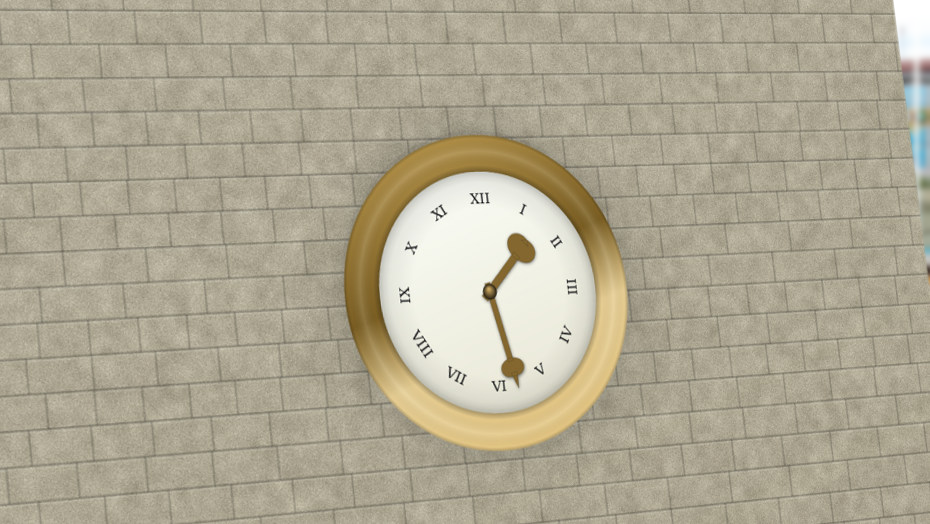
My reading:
{"hour": 1, "minute": 28}
